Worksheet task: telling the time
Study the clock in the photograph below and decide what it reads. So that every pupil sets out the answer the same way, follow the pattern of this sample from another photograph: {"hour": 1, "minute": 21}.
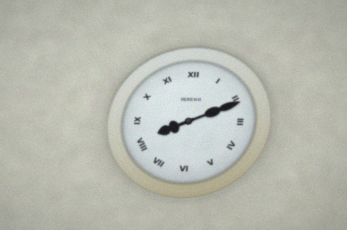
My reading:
{"hour": 8, "minute": 11}
